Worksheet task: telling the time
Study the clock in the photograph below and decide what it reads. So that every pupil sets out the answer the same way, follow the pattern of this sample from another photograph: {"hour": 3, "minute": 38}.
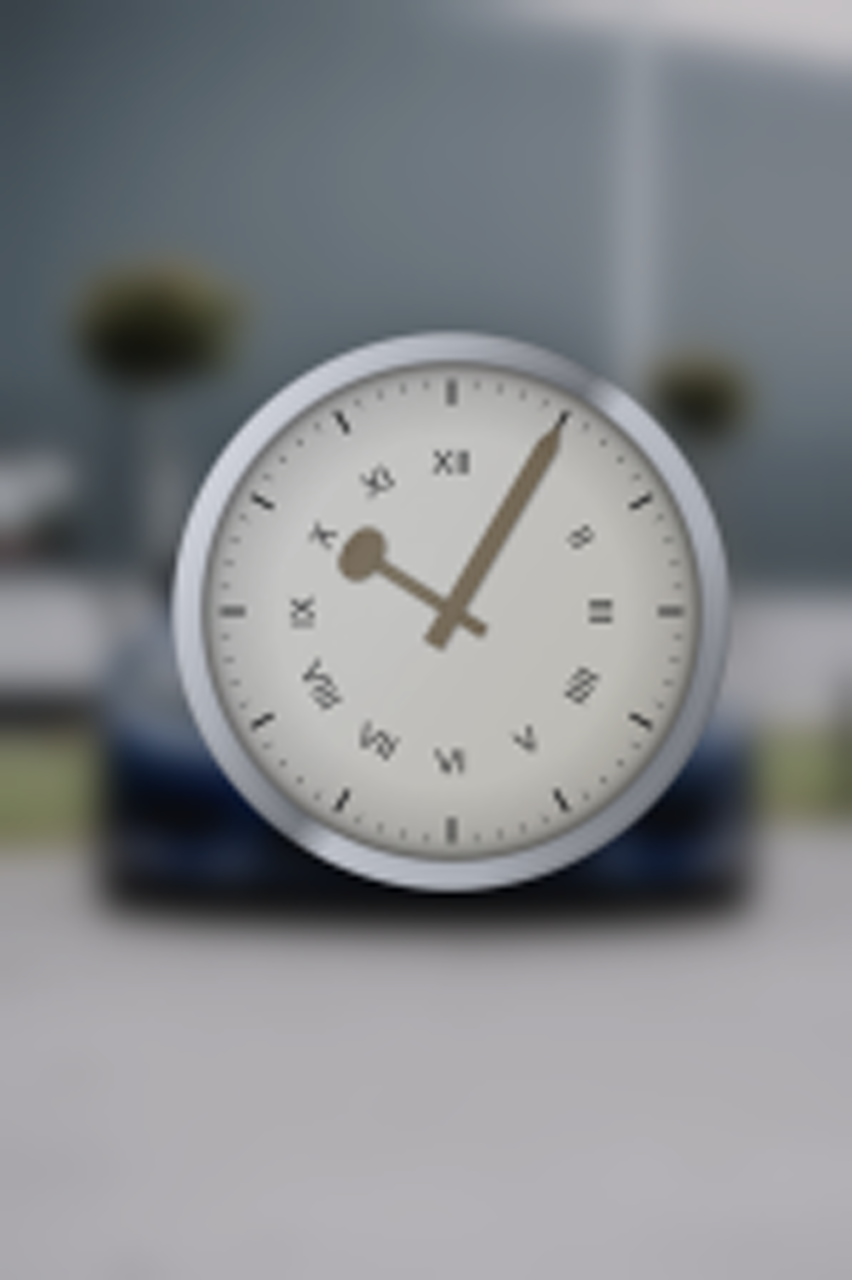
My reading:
{"hour": 10, "minute": 5}
